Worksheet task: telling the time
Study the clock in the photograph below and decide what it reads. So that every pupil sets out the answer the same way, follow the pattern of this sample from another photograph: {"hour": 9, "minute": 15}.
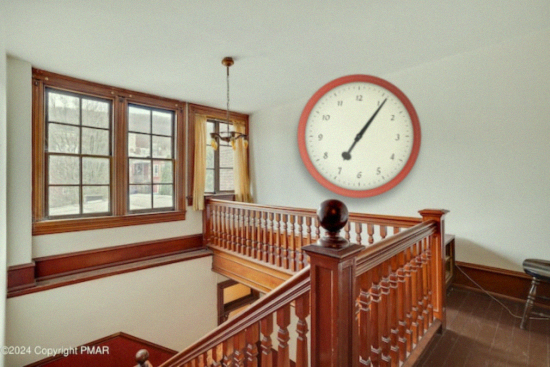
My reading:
{"hour": 7, "minute": 6}
